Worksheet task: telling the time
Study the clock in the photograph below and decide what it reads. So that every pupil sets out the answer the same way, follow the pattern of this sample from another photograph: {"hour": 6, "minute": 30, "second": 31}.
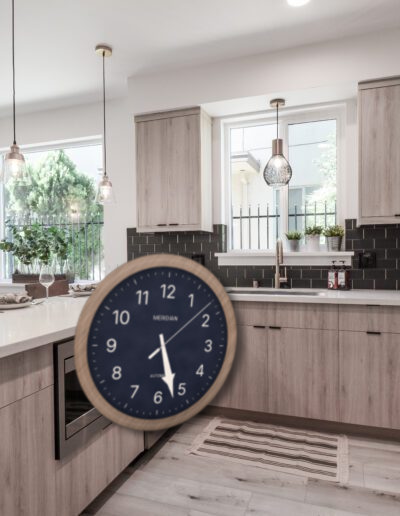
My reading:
{"hour": 5, "minute": 27, "second": 8}
